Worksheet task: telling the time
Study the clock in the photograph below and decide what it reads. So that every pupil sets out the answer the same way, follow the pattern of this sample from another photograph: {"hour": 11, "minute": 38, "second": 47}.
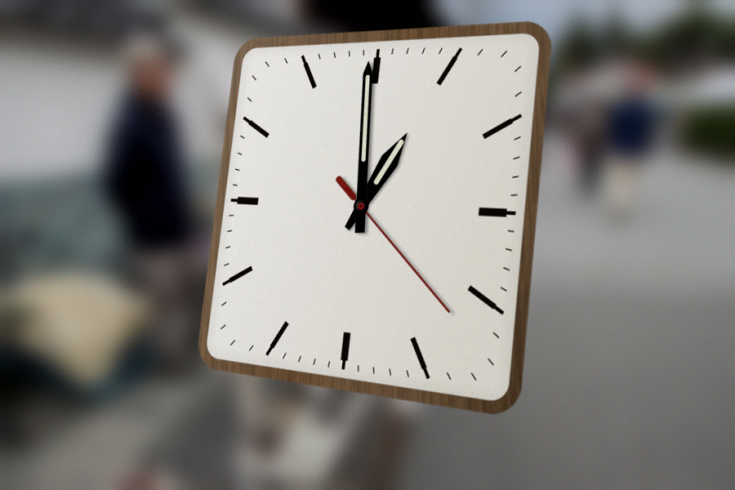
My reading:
{"hour": 12, "minute": 59, "second": 22}
